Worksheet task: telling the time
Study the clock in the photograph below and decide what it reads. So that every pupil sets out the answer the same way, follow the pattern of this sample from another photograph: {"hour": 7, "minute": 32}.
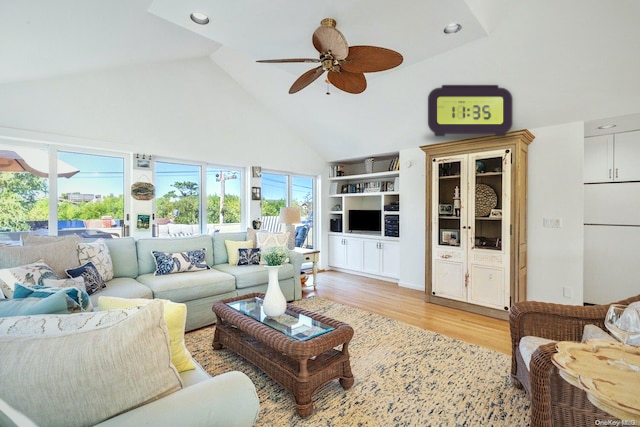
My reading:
{"hour": 11, "minute": 35}
